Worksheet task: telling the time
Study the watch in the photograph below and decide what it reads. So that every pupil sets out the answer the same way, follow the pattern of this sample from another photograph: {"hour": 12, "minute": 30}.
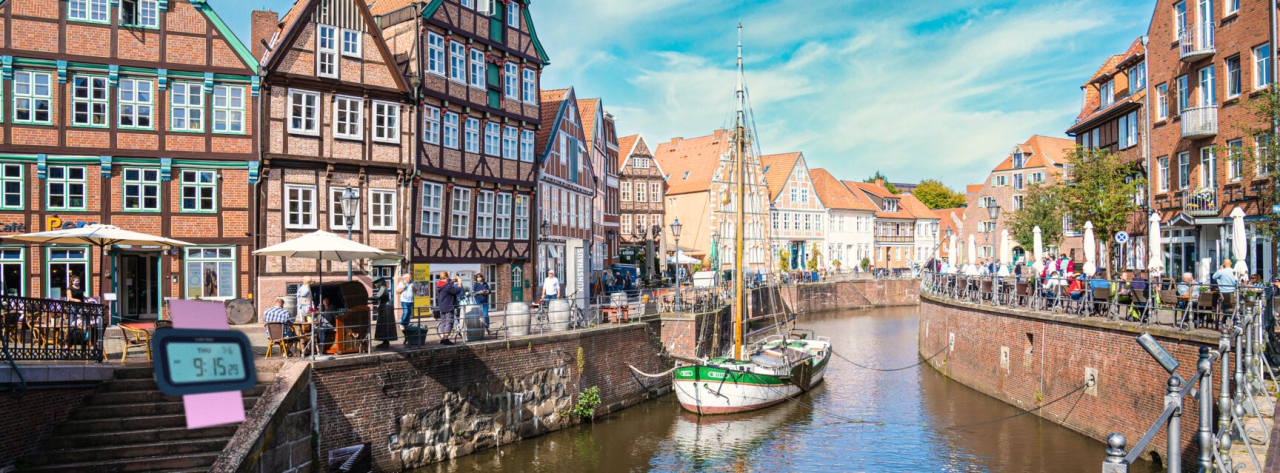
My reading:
{"hour": 9, "minute": 15}
